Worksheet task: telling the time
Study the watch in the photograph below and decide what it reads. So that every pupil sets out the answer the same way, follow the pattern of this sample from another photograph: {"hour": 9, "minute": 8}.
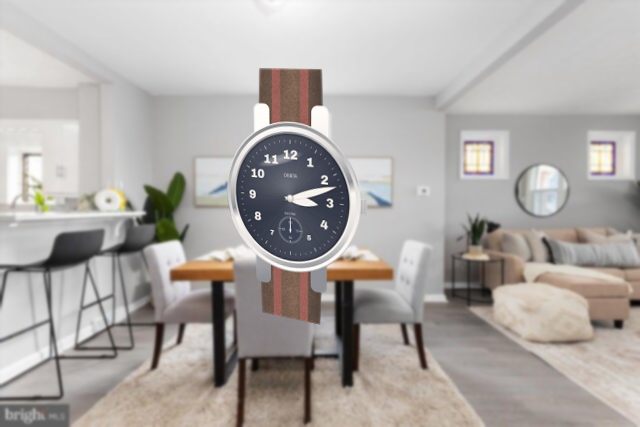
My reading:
{"hour": 3, "minute": 12}
